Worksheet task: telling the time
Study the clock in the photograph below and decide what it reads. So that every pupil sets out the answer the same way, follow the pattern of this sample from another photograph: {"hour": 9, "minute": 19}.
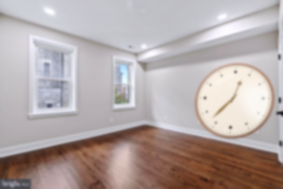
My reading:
{"hour": 12, "minute": 37}
